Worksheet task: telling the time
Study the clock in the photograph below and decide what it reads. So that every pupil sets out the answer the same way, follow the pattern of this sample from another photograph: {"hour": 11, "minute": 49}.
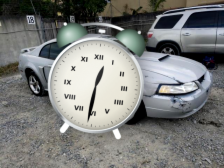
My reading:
{"hour": 12, "minute": 31}
